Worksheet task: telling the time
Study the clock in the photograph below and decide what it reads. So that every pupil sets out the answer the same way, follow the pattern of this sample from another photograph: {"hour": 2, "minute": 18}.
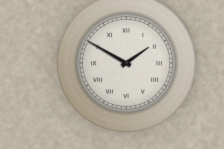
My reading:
{"hour": 1, "minute": 50}
